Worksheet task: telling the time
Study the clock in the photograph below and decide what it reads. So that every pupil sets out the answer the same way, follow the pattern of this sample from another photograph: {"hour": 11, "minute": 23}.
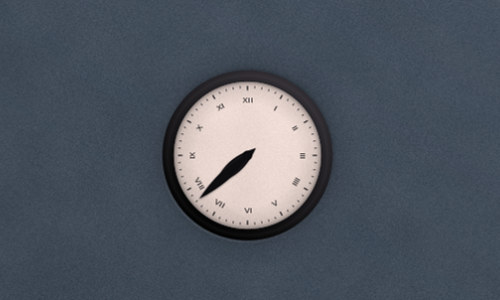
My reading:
{"hour": 7, "minute": 38}
